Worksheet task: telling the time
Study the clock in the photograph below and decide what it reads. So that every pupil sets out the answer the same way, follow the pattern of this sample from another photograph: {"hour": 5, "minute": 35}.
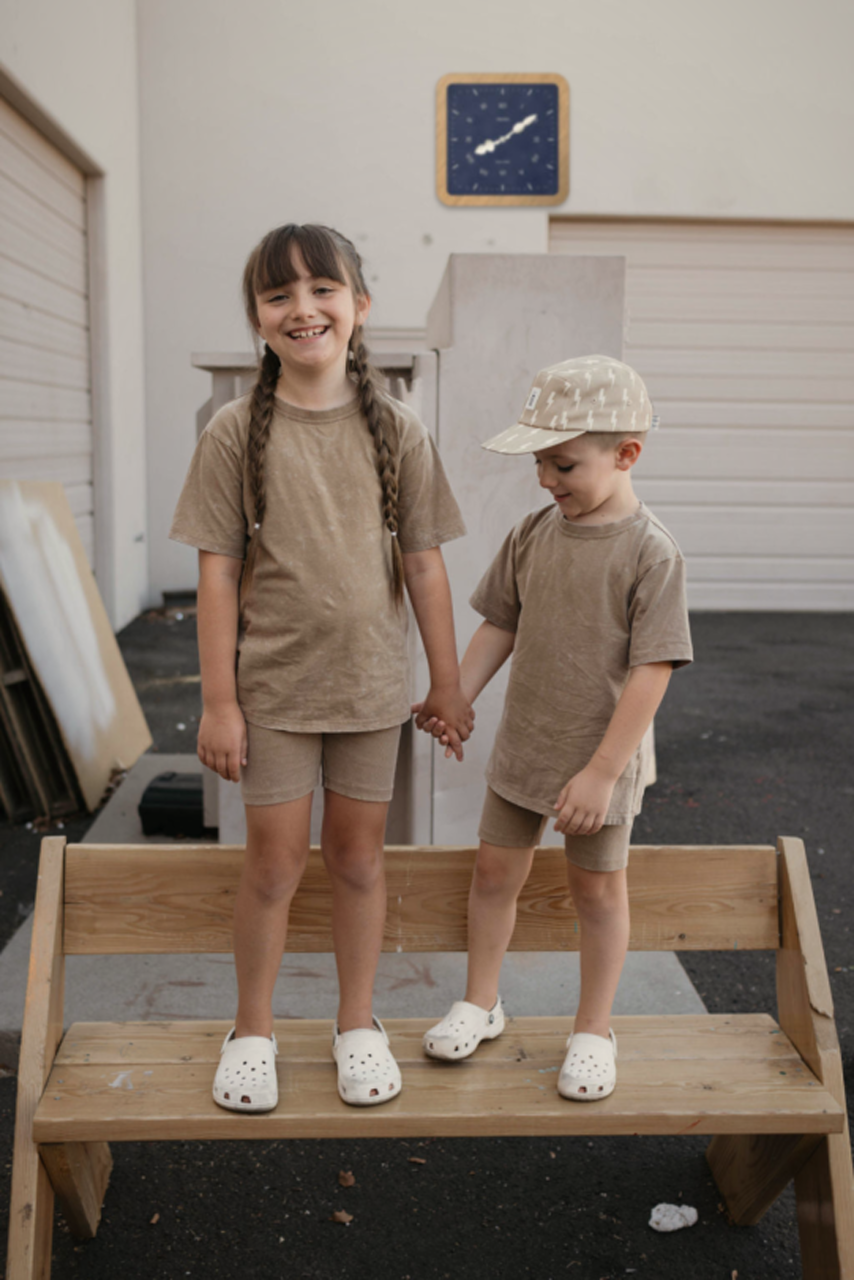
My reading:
{"hour": 8, "minute": 9}
